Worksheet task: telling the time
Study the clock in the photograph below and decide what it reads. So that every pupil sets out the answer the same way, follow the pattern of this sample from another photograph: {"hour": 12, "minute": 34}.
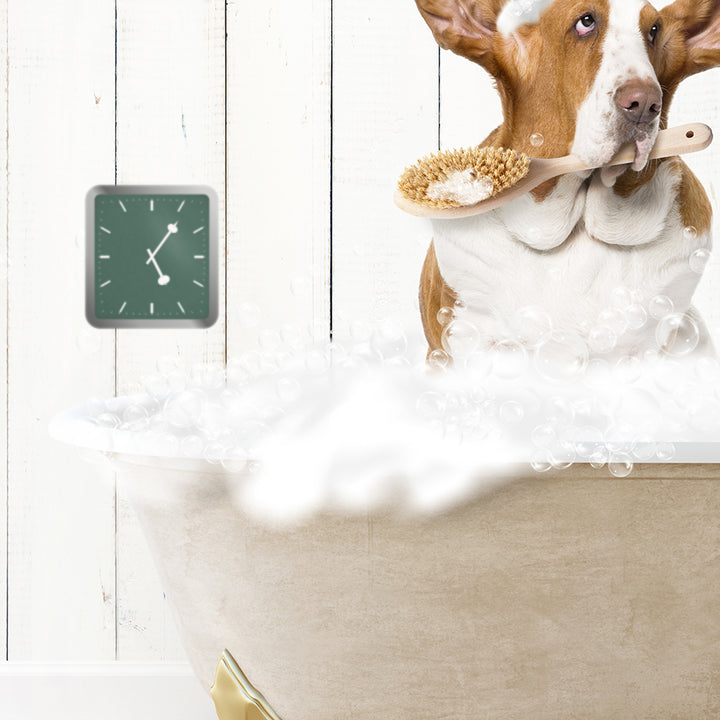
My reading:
{"hour": 5, "minute": 6}
